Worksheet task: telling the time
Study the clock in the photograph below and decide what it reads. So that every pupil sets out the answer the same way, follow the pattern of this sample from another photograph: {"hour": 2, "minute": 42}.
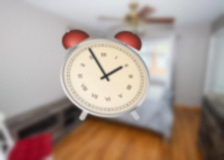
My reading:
{"hour": 1, "minute": 56}
